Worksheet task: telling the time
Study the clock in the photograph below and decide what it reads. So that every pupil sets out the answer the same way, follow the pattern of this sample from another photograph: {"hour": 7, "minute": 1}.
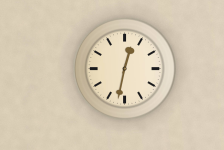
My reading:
{"hour": 12, "minute": 32}
